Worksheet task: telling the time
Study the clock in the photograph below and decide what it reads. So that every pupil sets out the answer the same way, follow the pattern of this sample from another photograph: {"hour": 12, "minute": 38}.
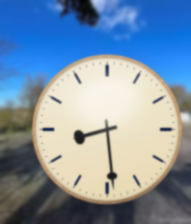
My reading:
{"hour": 8, "minute": 29}
